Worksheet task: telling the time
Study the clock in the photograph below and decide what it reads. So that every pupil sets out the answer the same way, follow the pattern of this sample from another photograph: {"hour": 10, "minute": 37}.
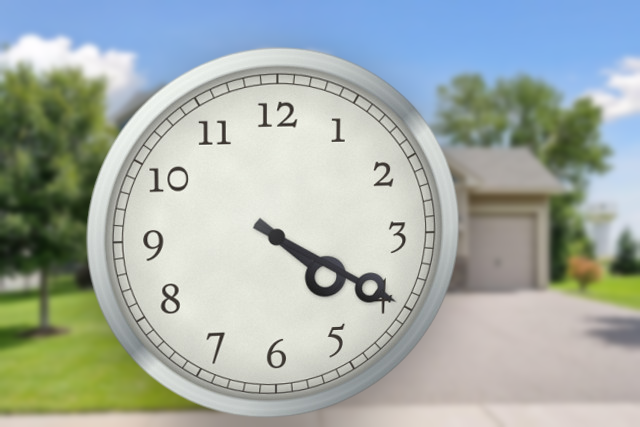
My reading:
{"hour": 4, "minute": 20}
